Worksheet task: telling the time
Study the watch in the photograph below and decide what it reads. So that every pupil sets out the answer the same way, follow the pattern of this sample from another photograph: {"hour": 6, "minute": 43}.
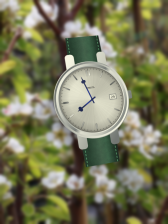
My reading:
{"hour": 7, "minute": 57}
